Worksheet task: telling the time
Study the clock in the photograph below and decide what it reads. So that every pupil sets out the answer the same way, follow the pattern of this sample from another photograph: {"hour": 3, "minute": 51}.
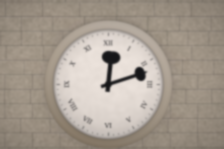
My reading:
{"hour": 12, "minute": 12}
